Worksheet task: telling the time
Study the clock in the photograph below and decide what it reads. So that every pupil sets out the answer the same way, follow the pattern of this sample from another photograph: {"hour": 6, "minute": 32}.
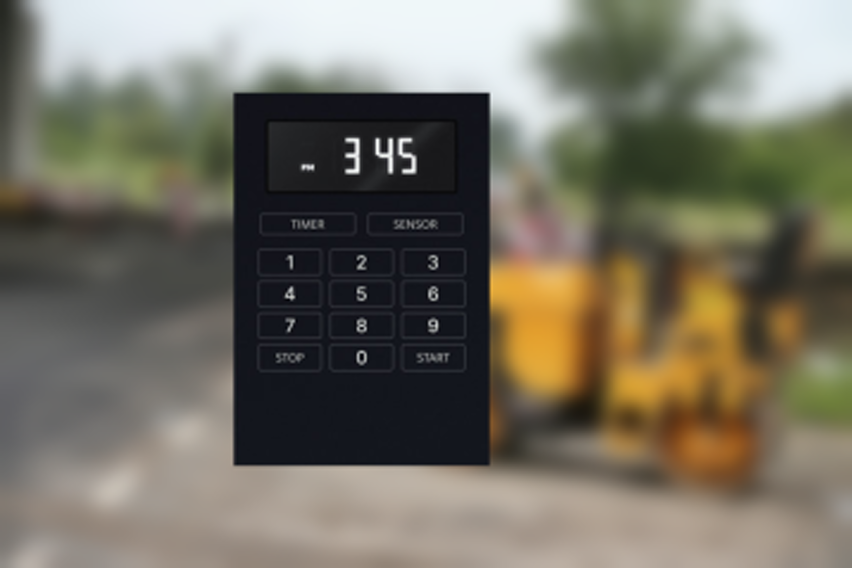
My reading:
{"hour": 3, "minute": 45}
